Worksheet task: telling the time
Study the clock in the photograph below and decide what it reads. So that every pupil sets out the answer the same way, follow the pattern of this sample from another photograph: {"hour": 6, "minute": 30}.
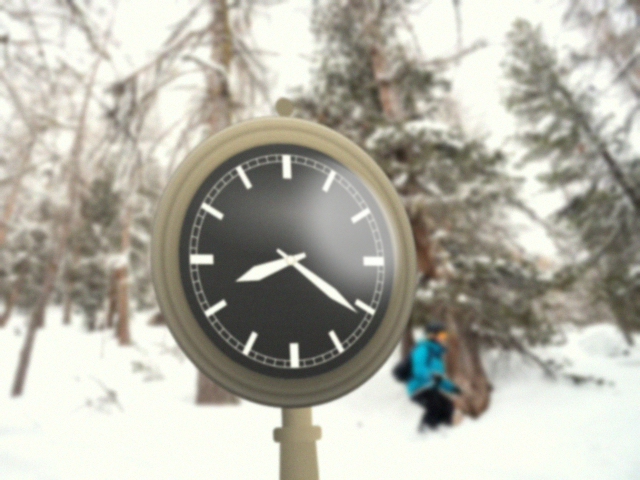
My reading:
{"hour": 8, "minute": 21}
